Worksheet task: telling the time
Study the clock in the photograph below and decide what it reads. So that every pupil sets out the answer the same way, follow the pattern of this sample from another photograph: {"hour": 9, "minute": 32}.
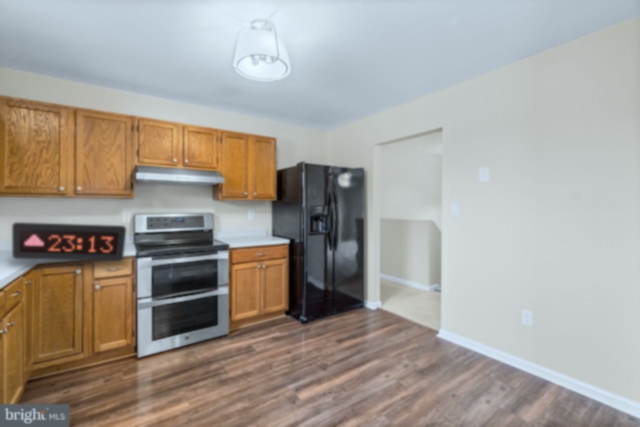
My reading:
{"hour": 23, "minute": 13}
